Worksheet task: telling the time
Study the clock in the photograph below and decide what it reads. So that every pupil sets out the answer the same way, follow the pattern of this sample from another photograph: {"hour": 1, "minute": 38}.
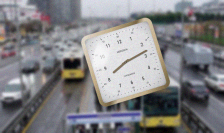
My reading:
{"hour": 8, "minute": 13}
